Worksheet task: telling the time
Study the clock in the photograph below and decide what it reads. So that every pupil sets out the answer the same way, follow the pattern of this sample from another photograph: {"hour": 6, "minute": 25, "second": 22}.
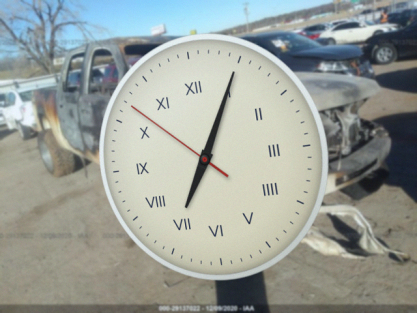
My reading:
{"hour": 7, "minute": 4, "second": 52}
